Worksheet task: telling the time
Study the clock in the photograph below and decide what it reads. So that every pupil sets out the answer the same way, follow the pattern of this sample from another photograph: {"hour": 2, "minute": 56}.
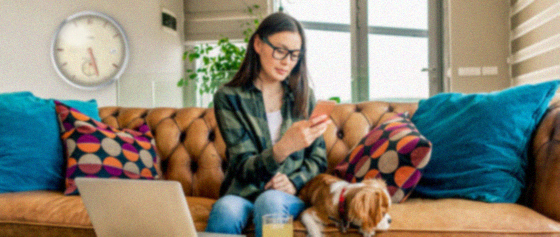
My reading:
{"hour": 5, "minute": 27}
